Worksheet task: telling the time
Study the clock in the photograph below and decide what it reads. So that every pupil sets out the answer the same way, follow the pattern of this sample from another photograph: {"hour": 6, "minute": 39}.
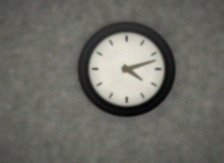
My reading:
{"hour": 4, "minute": 12}
